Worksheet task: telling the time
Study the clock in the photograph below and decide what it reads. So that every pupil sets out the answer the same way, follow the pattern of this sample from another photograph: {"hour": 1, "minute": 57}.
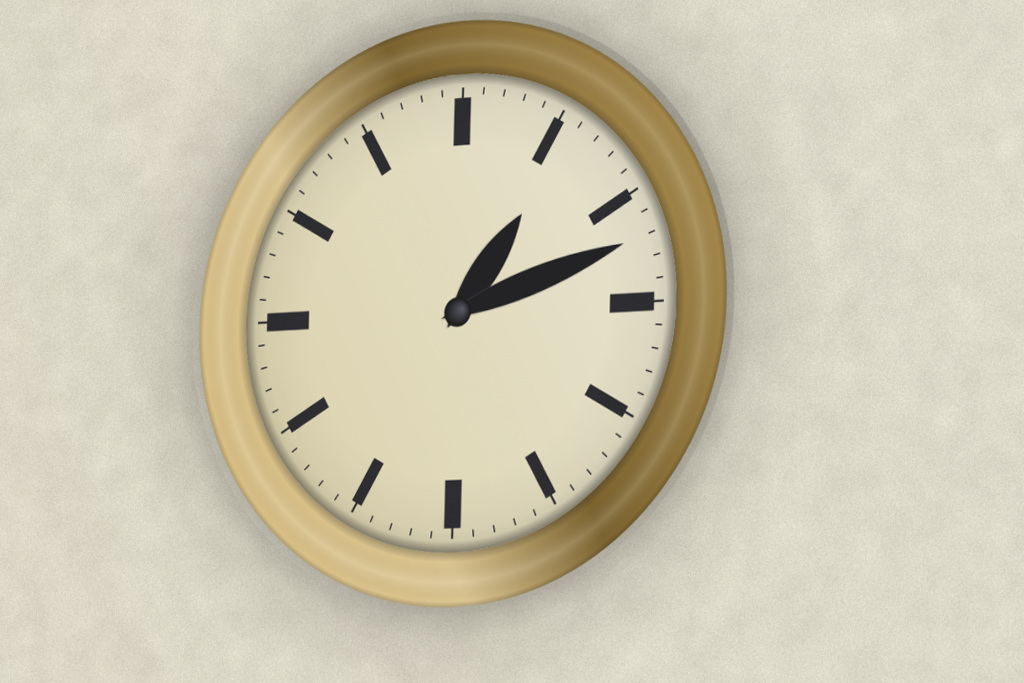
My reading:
{"hour": 1, "minute": 12}
